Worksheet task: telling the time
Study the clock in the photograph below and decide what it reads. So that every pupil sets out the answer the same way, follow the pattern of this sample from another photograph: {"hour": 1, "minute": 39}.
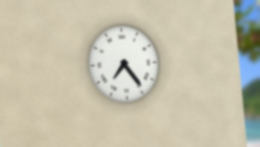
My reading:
{"hour": 7, "minute": 24}
